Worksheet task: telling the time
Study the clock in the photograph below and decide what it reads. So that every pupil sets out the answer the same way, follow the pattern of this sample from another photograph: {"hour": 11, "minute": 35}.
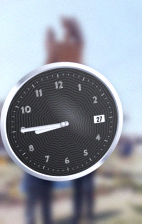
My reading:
{"hour": 8, "minute": 45}
